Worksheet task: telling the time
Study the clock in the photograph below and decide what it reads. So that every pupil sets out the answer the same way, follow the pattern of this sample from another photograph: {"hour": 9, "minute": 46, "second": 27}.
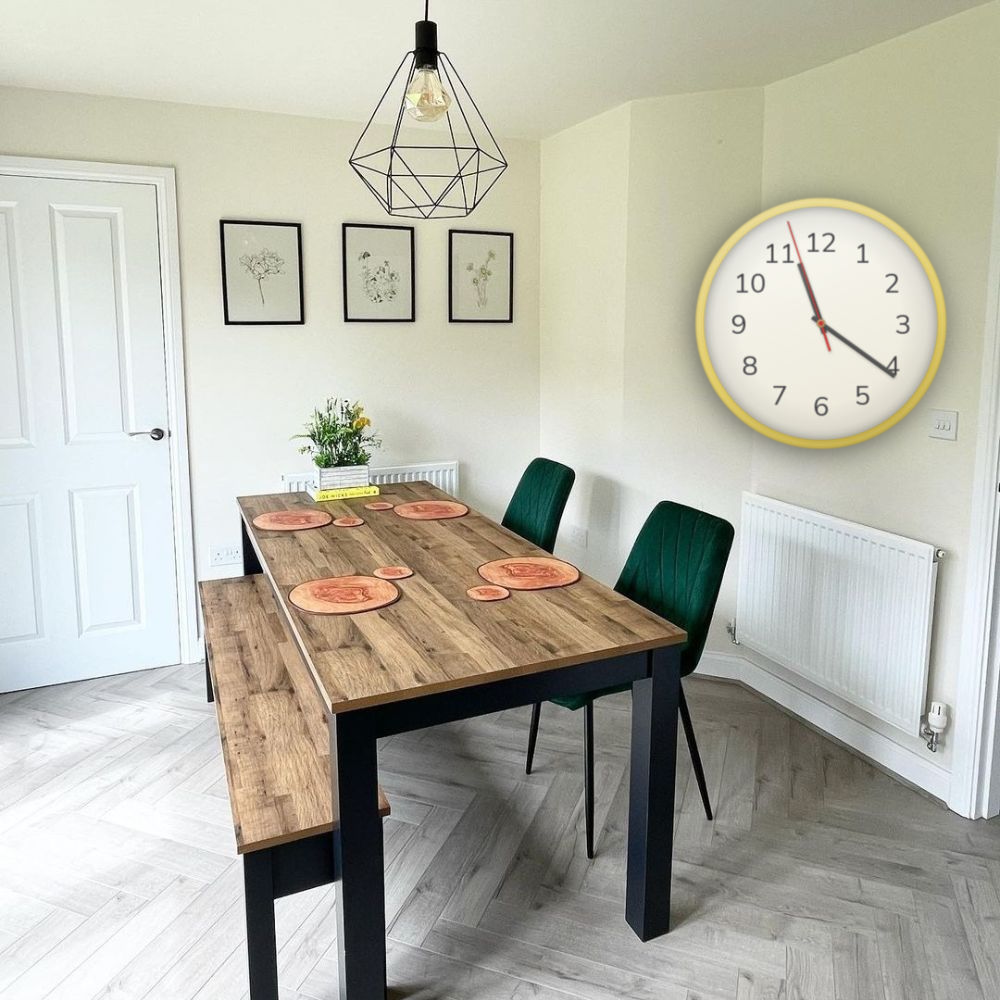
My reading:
{"hour": 11, "minute": 20, "second": 57}
